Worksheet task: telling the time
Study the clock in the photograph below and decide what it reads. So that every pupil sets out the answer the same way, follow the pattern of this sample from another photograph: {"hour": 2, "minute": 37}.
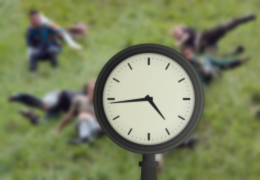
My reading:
{"hour": 4, "minute": 44}
